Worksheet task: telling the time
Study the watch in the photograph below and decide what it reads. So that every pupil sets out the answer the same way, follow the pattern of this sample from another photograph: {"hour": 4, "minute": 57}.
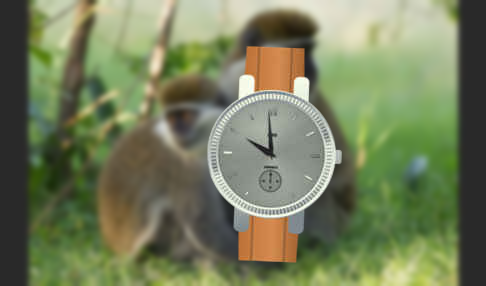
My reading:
{"hour": 9, "minute": 59}
